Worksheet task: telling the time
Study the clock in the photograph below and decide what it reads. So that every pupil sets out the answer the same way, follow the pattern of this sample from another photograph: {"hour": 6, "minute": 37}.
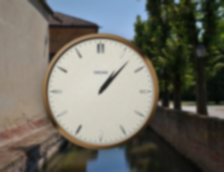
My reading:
{"hour": 1, "minute": 7}
